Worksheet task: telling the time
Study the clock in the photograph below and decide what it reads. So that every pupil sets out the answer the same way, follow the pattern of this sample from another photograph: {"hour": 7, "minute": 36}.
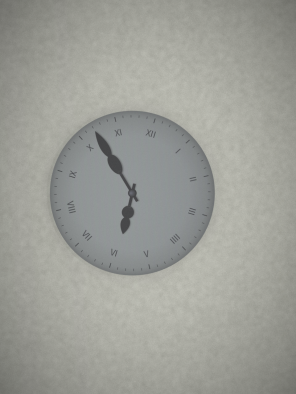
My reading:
{"hour": 5, "minute": 52}
